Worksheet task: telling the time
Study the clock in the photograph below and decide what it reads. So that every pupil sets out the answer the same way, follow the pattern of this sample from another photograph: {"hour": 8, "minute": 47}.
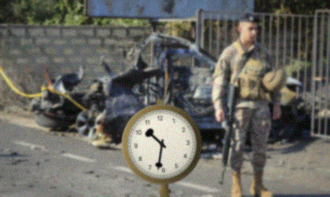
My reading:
{"hour": 10, "minute": 32}
